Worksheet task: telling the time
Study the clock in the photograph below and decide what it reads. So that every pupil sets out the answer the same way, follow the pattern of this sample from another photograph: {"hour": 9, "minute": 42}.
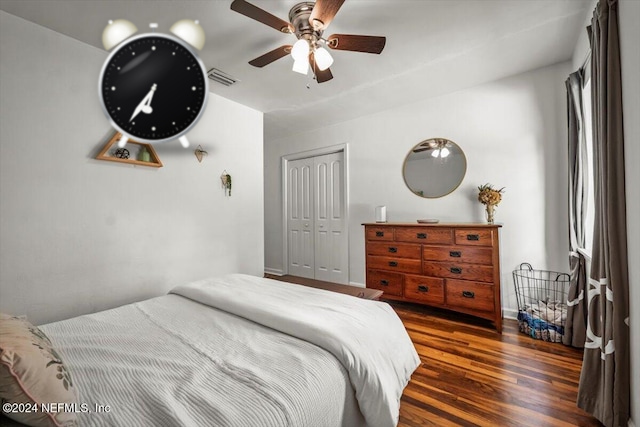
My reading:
{"hour": 6, "minute": 36}
